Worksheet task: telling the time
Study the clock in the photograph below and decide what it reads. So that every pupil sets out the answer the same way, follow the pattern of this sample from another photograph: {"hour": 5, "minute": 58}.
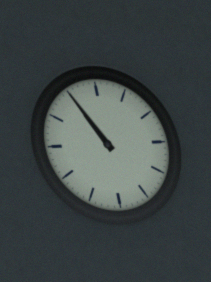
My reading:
{"hour": 10, "minute": 55}
